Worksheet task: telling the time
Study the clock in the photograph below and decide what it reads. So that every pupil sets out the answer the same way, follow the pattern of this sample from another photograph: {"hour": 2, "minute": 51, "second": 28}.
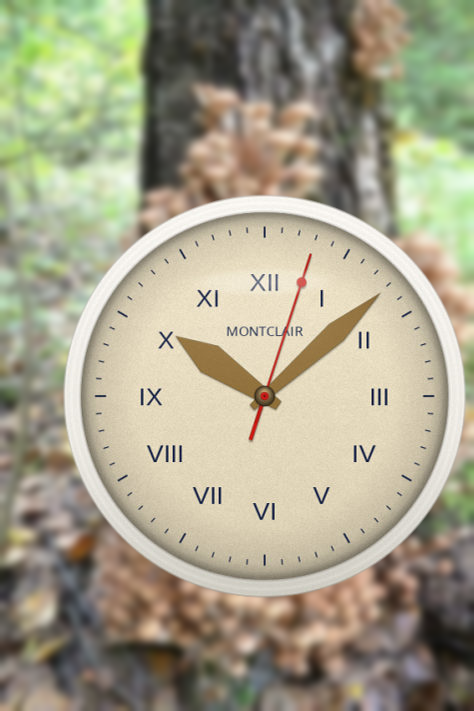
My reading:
{"hour": 10, "minute": 8, "second": 3}
